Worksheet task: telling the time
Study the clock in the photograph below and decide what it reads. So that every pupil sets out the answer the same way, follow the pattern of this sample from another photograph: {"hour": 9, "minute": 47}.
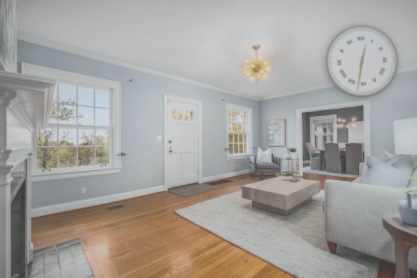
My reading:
{"hour": 12, "minute": 32}
